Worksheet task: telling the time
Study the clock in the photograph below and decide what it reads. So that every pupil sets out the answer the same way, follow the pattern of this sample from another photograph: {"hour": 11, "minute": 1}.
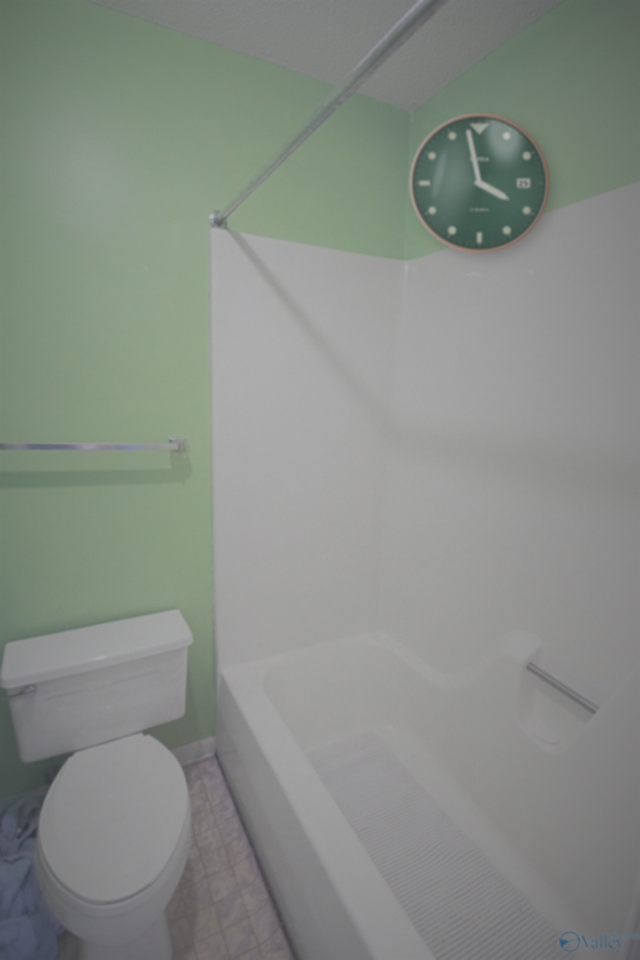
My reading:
{"hour": 3, "minute": 58}
